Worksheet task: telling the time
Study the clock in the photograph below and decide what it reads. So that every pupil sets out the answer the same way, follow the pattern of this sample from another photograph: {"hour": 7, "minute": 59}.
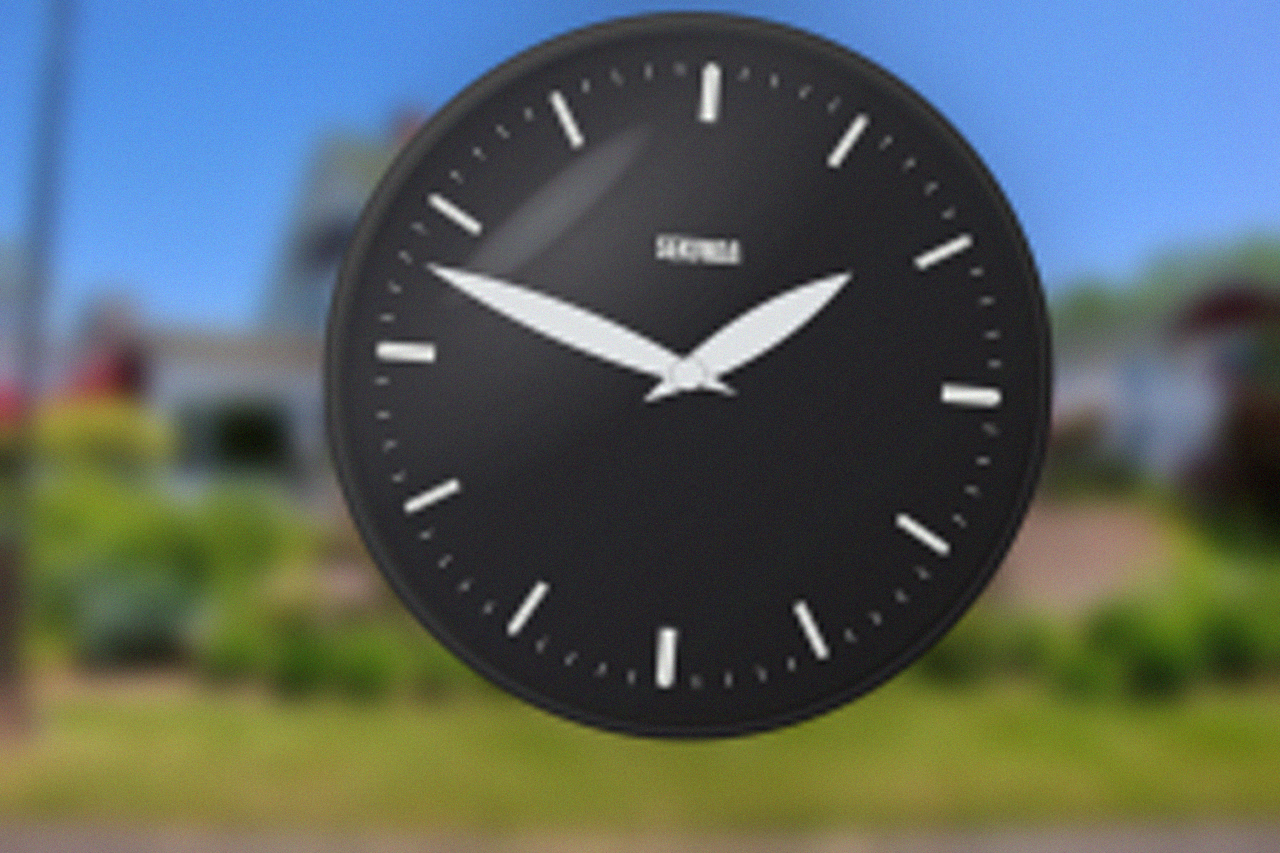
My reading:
{"hour": 1, "minute": 48}
